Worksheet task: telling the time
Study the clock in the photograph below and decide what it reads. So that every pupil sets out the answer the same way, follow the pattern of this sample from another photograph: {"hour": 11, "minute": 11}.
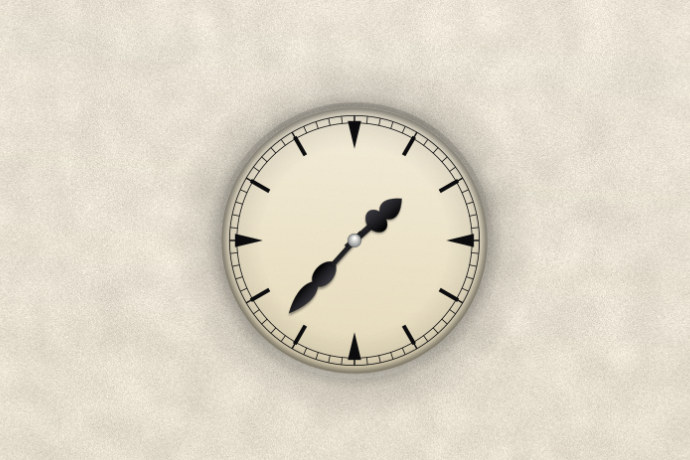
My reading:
{"hour": 1, "minute": 37}
